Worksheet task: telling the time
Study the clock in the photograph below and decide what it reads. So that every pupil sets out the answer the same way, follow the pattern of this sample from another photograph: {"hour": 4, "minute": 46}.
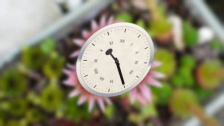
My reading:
{"hour": 10, "minute": 25}
